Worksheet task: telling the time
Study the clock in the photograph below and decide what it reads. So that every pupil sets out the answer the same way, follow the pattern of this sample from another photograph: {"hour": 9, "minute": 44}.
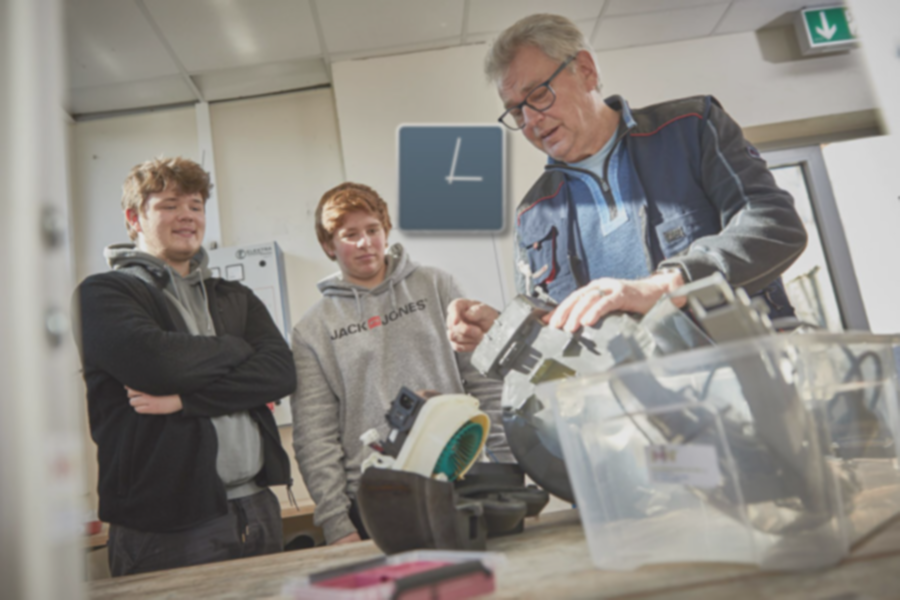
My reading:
{"hour": 3, "minute": 2}
